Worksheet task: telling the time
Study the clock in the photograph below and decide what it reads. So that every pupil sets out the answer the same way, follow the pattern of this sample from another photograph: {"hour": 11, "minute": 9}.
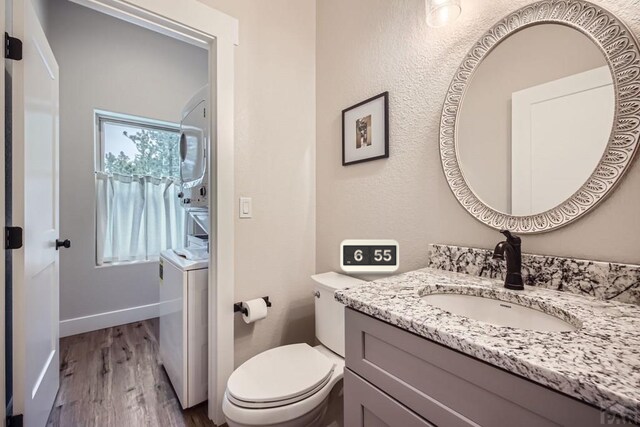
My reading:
{"hour": 6, "minute": 55}
